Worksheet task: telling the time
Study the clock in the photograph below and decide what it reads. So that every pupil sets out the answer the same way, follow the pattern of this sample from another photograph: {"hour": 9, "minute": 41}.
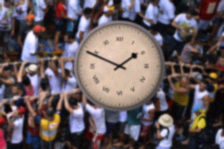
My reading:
{"hour": 1, "minute": 49}
